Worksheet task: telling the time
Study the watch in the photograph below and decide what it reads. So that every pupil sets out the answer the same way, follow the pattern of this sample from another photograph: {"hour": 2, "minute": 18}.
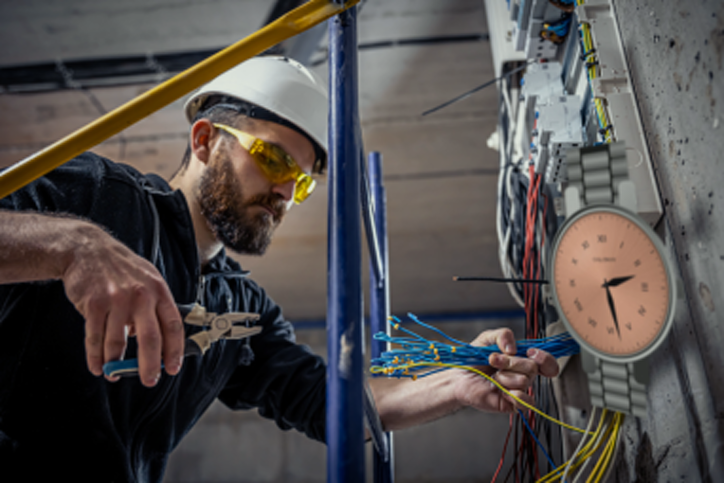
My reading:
{"hour": 2, "minute": 28}
